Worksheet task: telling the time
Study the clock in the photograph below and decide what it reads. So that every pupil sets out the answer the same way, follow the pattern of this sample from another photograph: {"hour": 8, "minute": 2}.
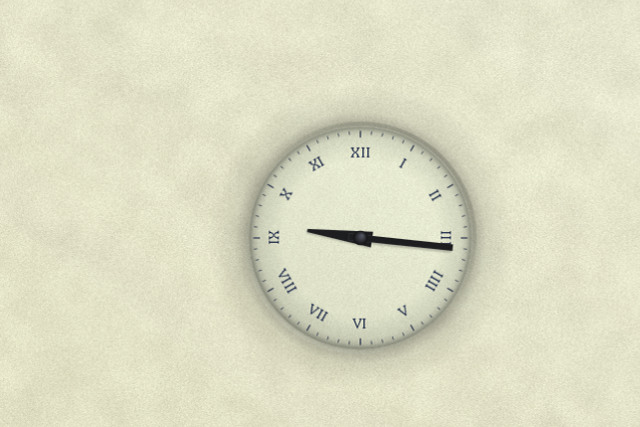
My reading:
{"hour": 9, "minute": 16}
